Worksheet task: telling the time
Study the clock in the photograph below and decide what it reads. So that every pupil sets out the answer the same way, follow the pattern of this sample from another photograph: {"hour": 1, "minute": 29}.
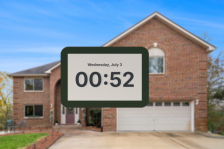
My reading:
{"hour": 0, "minute": 52}
